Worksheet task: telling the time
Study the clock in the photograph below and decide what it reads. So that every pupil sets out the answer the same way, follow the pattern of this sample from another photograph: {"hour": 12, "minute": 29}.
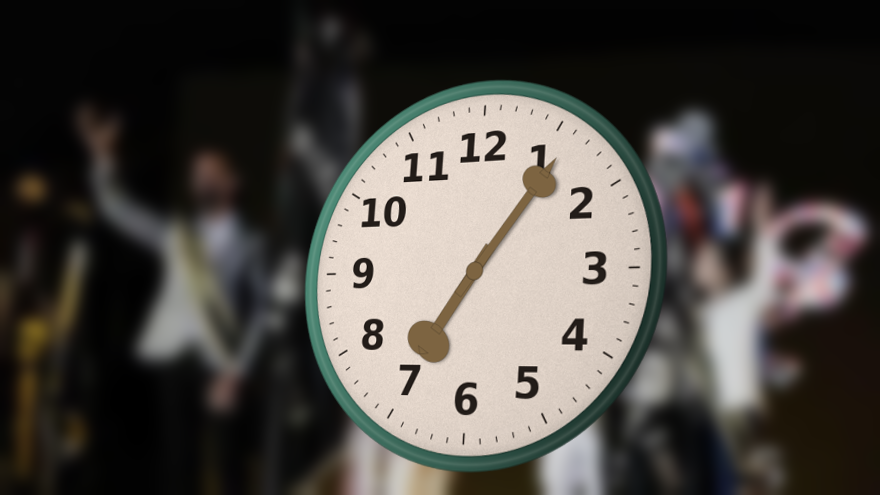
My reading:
{"hour": 7, "minute": 6}
